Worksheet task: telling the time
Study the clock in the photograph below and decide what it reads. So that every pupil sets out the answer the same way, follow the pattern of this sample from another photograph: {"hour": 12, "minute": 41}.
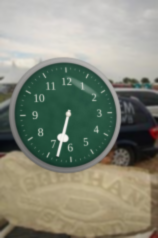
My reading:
{"hour": 6, "minute": 33}
